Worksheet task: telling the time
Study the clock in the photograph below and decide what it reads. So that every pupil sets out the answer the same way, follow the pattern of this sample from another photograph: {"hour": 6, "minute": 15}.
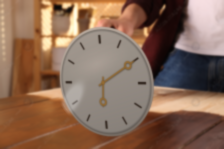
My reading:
{"hour": 6, "minute": 10}
